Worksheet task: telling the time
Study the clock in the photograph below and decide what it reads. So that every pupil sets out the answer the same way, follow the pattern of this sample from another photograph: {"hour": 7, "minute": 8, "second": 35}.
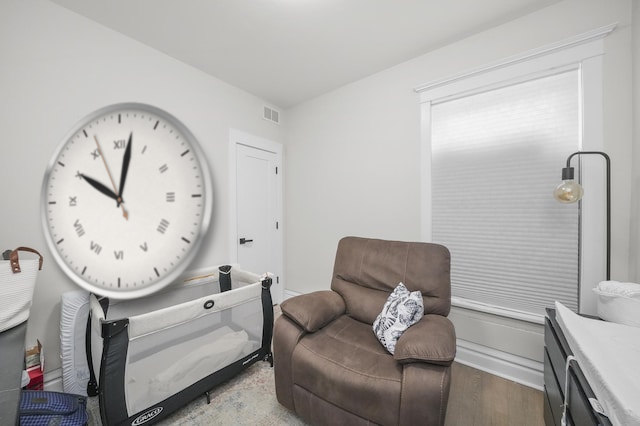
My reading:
{"hour": 10, "minute": 1, "second": 56}
